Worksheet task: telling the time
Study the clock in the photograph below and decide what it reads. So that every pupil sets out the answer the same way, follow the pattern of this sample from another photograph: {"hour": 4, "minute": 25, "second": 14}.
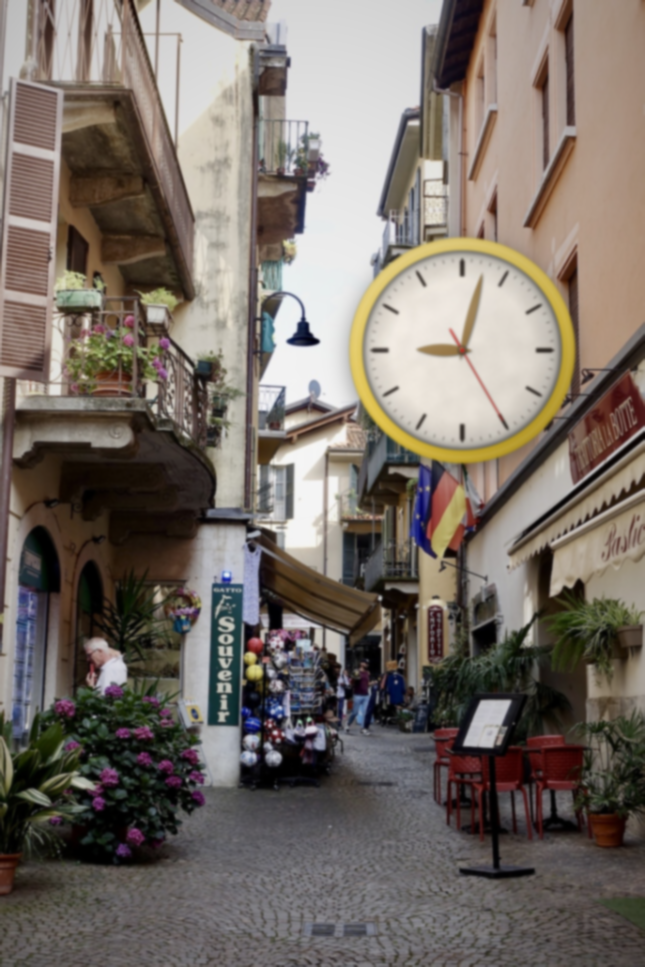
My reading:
{"hour": 9, "minute": 2, "second": 25}
